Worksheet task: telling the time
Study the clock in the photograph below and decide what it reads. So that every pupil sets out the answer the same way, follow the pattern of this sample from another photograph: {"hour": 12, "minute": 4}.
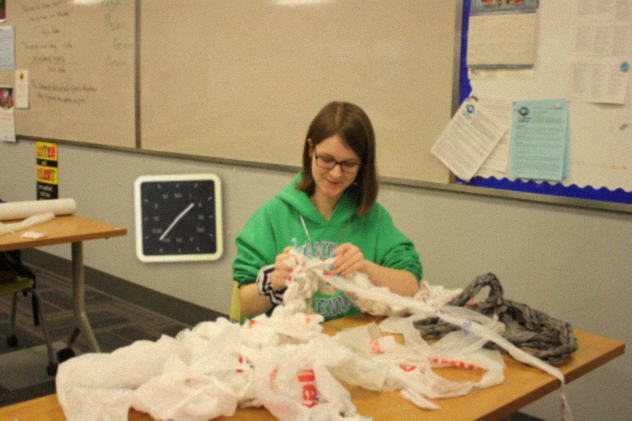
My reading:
{"hour": 1, "minute": 37}
